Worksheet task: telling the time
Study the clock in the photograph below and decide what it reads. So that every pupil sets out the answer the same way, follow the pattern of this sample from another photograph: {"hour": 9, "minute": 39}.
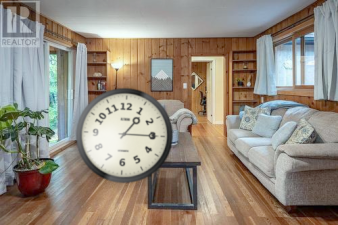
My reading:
{"hour": 1, "minute": 15}
